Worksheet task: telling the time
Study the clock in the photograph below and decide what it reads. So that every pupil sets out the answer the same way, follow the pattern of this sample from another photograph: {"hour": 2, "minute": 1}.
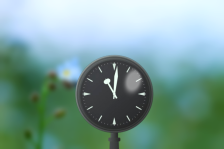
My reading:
{"hour": 11, "minute": 1}
